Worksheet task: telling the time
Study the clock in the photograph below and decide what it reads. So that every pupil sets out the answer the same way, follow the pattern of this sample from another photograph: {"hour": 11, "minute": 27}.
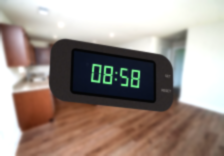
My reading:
{"hour": 8, "minute": 58}
